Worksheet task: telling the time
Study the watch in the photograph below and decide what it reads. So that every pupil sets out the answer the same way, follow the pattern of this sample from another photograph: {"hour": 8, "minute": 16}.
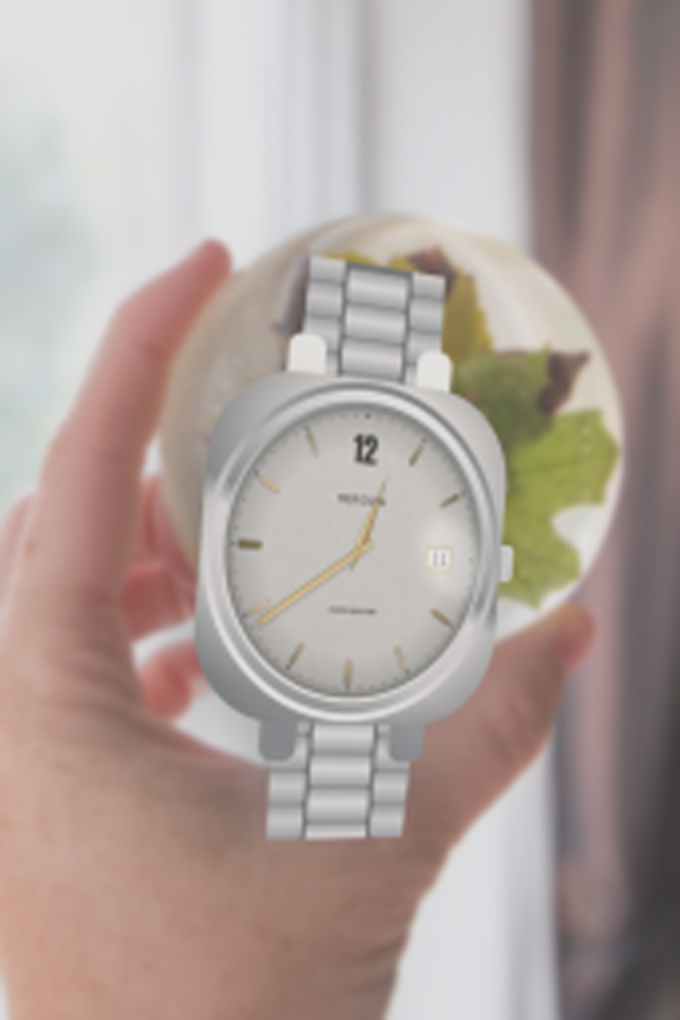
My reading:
{"hour": 12, "minute": 39}
